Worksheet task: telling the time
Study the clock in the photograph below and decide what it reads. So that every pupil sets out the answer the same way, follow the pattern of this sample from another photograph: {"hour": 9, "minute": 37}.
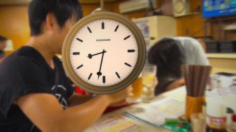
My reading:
{"hour": 8, "minute": 32}
